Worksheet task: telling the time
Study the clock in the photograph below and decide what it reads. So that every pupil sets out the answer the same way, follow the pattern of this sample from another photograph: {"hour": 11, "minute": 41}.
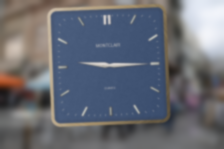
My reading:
{"hour": 9, "minute": 15}
